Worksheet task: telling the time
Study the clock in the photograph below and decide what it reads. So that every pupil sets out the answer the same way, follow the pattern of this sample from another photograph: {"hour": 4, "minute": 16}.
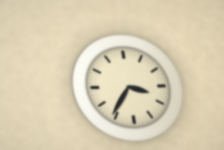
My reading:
{"hour": 3, "minute": 36}
